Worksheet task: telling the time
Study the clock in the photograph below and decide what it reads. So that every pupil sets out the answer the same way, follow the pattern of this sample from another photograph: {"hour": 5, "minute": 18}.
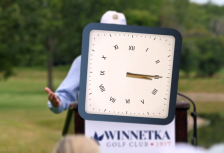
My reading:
{"hour": 3, "minute": 15}
